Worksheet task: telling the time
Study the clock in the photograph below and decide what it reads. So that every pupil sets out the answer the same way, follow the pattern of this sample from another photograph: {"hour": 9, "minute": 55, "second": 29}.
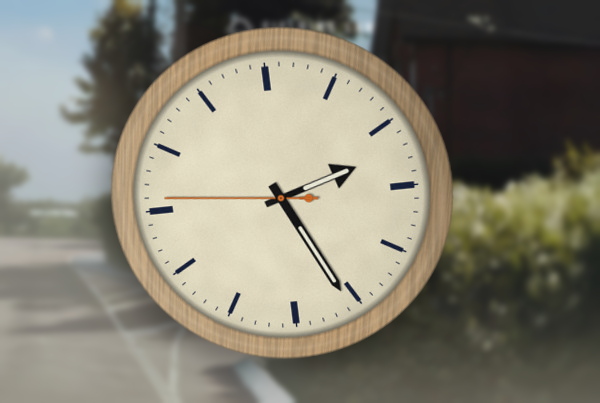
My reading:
{"hour": 2, "minute": 25, "second": 46}
